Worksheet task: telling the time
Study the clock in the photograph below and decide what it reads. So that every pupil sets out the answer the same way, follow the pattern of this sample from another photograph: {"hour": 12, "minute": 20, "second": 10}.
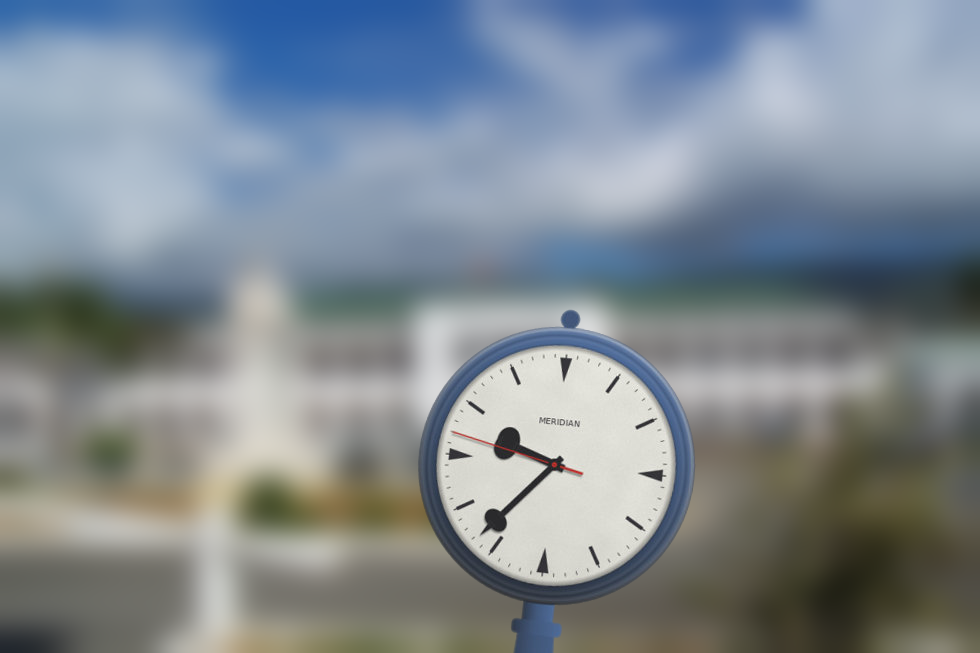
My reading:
{"hour": 9, "minute": 36, "second": 47}
